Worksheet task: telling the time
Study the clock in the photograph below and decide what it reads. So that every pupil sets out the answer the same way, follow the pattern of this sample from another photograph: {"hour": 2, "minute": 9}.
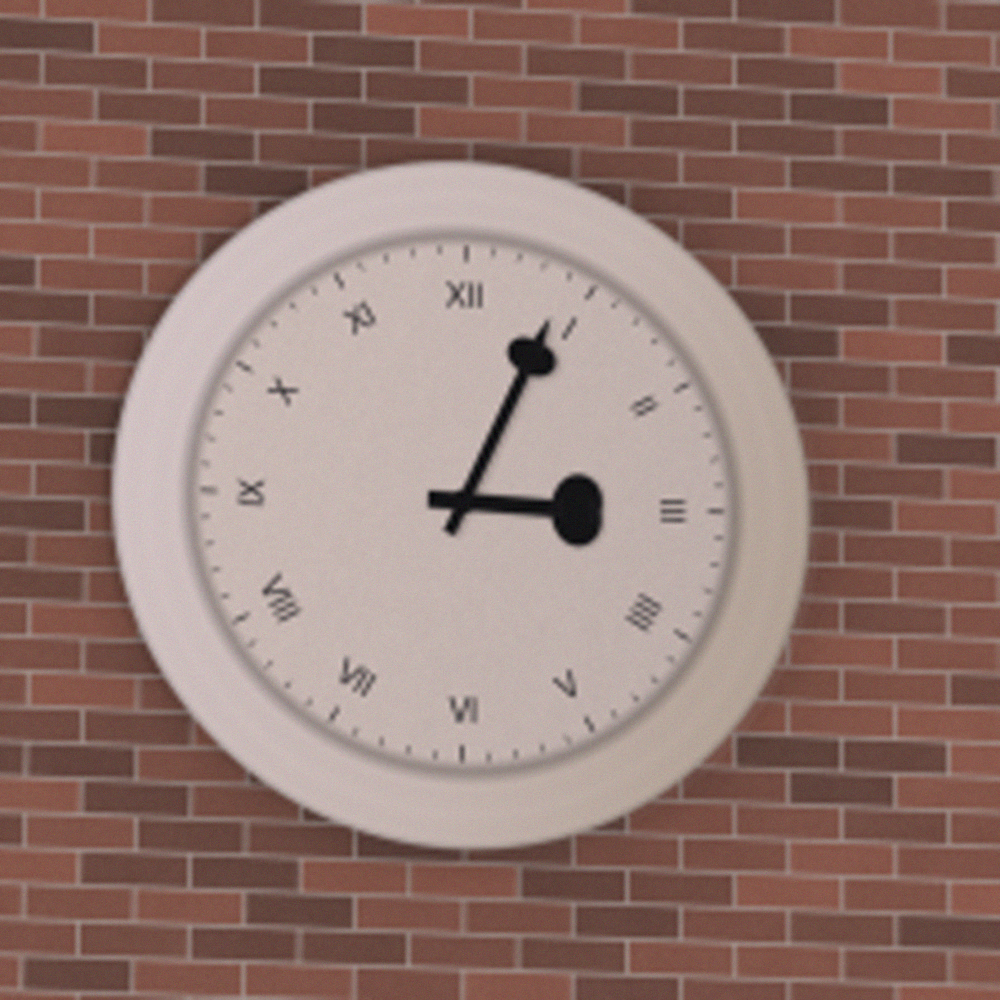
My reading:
{"hour": 3, "minute": 4}
